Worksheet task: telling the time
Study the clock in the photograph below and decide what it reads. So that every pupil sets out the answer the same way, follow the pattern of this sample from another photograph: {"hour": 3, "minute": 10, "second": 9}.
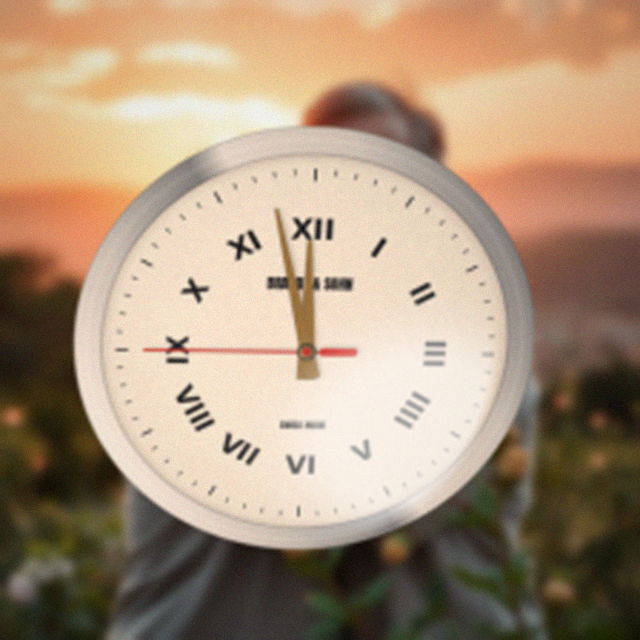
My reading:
{"hour": 11, "minute": 57, "second": 45}
